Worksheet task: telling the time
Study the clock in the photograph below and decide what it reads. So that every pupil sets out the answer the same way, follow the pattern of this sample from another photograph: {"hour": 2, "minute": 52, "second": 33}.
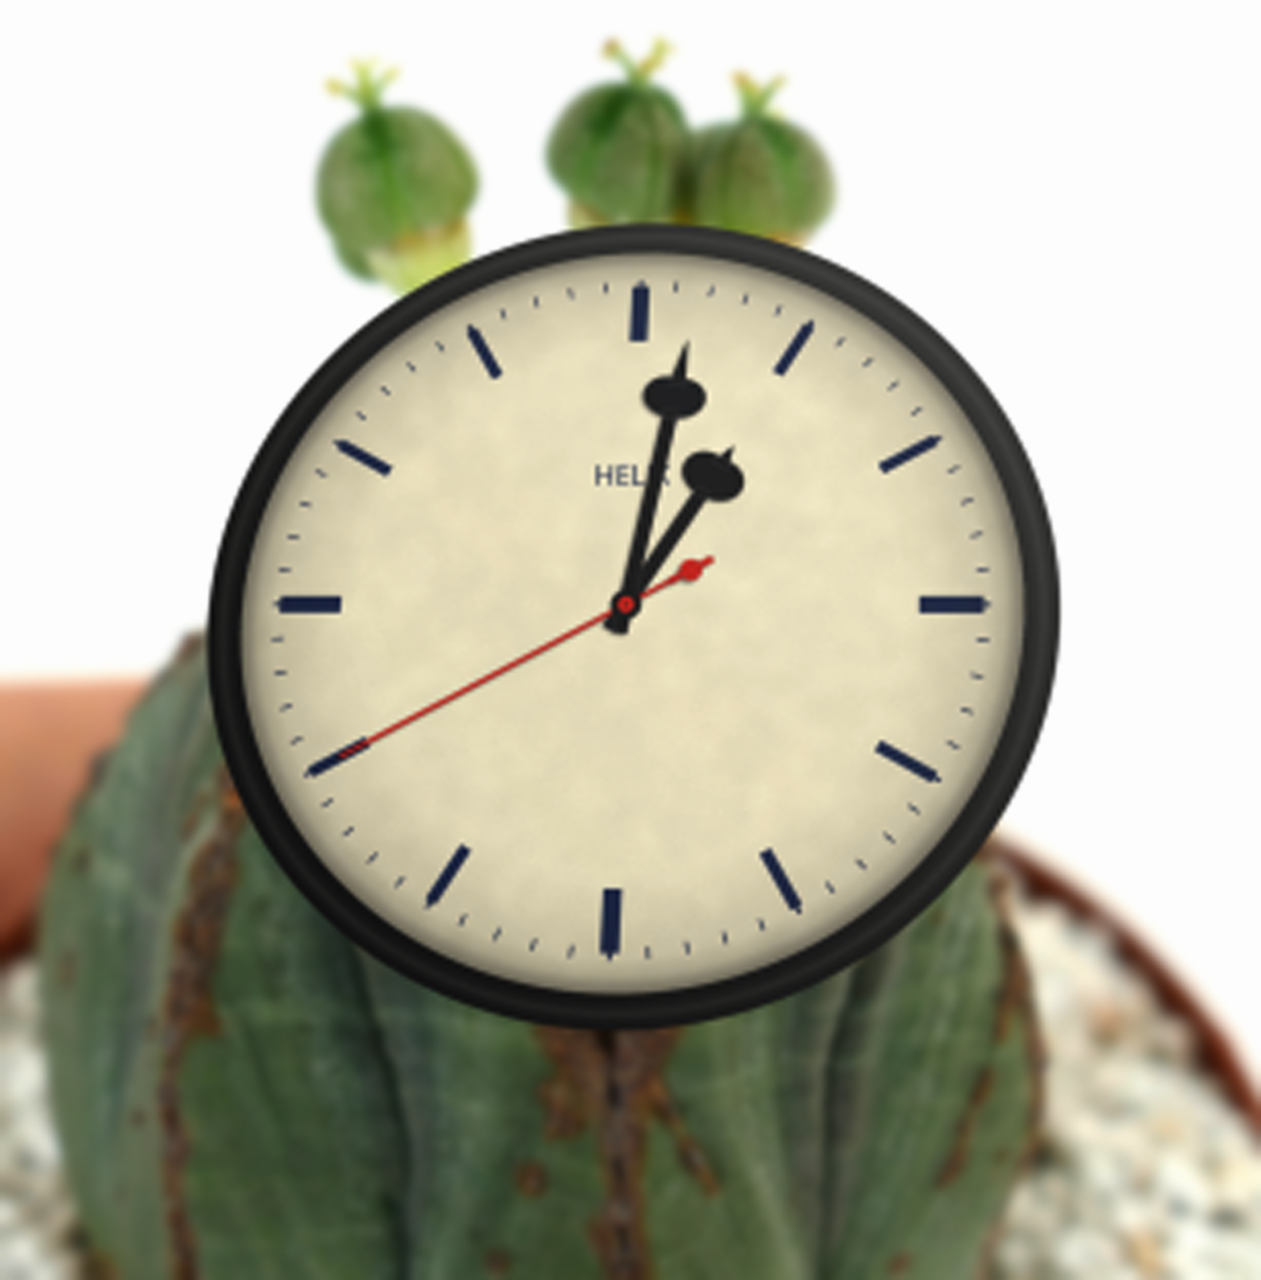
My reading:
{"hour": 1, "minute": 1, "second": 40}
